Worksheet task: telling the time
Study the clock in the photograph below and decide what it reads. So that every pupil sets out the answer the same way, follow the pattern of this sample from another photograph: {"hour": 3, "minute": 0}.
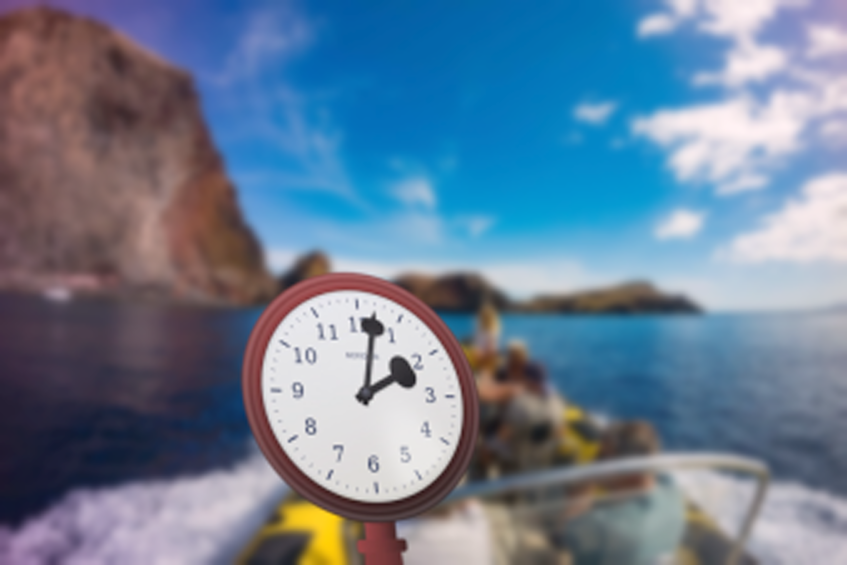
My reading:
{"hour": 2, "minute": 2}
